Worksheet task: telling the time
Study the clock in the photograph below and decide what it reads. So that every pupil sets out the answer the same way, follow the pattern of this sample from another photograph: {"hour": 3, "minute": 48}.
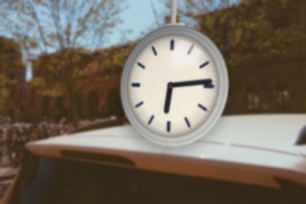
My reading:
{"hour": 6, "minute": 14}
